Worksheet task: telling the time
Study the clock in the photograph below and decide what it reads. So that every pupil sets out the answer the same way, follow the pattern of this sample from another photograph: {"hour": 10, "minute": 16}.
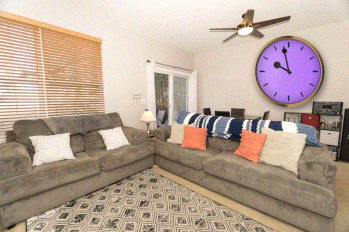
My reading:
{"hour": 9, "minute": 58}
